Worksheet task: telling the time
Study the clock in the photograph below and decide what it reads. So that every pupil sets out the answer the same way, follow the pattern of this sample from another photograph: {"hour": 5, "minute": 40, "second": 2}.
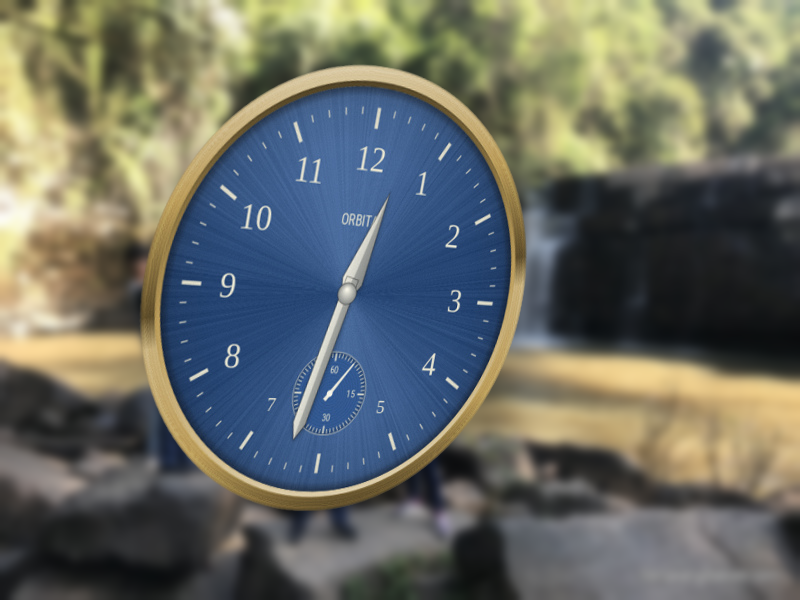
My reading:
{"hour": 12, "minute": 32, "second": 6}
